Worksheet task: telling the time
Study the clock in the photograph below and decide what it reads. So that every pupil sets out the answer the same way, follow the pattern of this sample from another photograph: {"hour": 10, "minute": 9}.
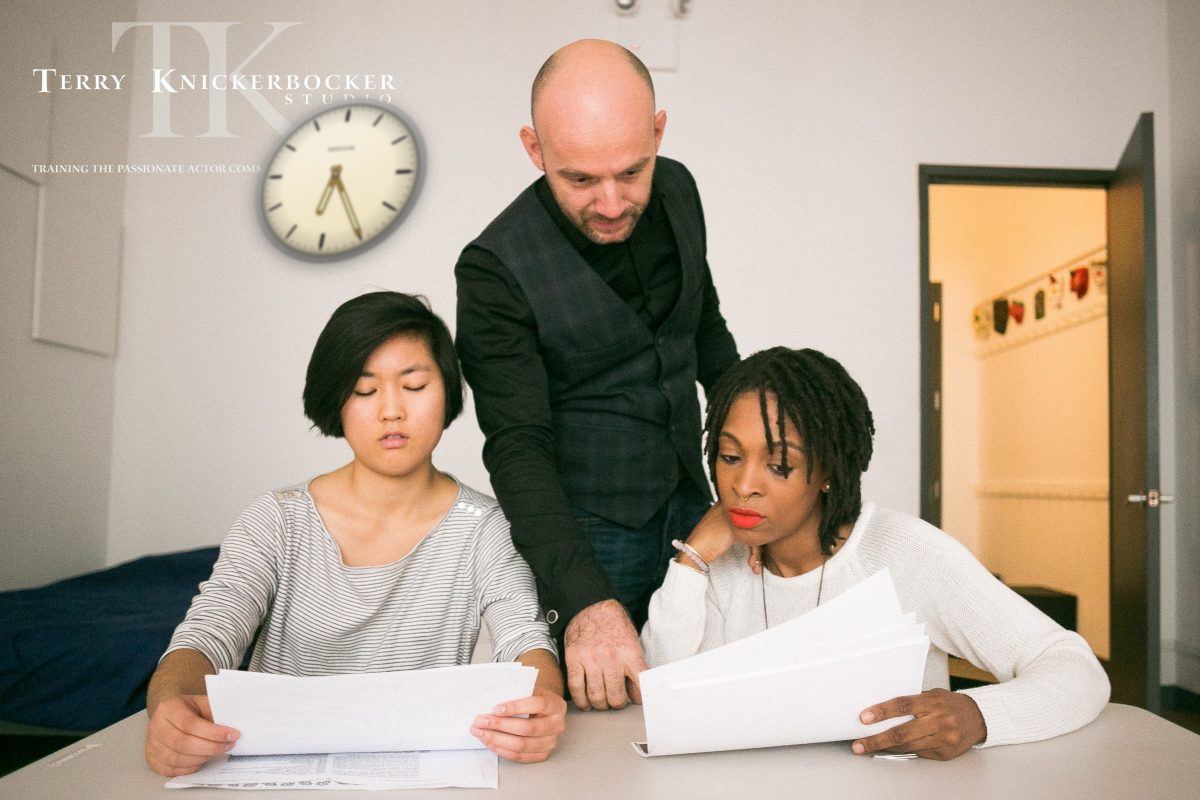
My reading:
{"hour": 6, "minute": 25}
